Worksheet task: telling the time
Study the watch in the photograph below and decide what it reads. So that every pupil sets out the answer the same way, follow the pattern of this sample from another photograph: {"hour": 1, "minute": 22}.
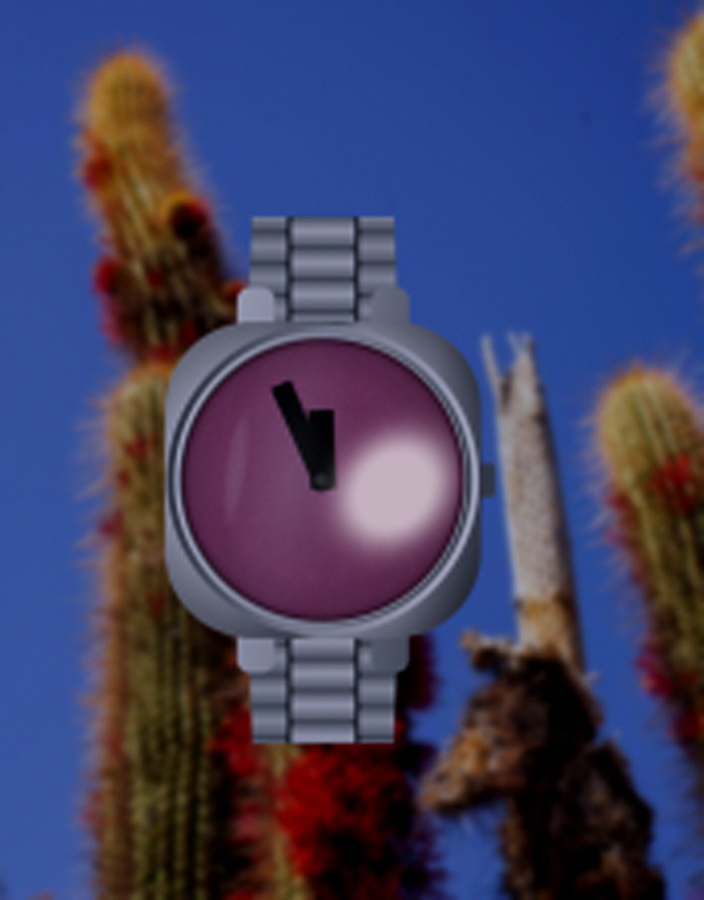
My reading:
{"hour": 11, "minute": 56}
